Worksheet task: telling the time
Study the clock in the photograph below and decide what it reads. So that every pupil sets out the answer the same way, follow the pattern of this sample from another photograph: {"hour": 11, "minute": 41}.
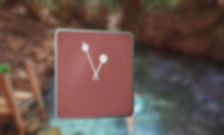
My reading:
{"hour": 12, "minute": 56}
